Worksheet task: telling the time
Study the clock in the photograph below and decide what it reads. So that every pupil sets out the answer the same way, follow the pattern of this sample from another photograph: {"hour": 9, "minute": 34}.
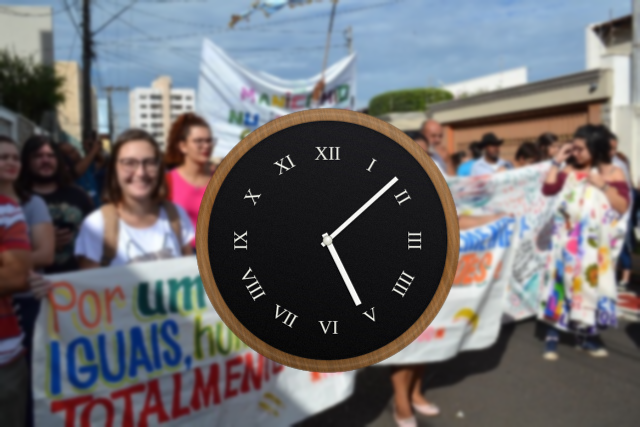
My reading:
{"hour": 5, "minute": 8}
